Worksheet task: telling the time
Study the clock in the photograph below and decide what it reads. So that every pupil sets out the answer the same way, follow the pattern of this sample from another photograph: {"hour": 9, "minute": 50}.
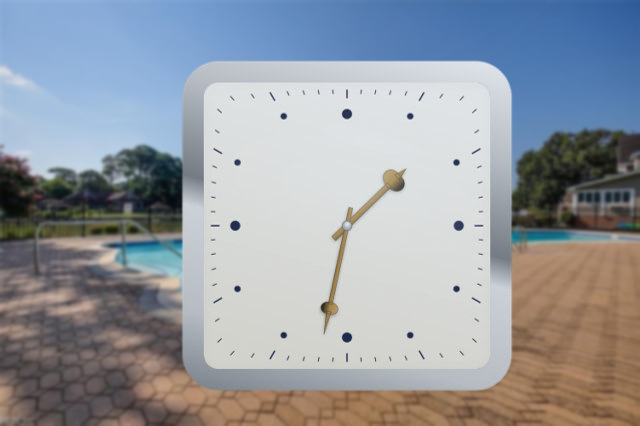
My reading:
{"hour": 1, "minute": 32}
